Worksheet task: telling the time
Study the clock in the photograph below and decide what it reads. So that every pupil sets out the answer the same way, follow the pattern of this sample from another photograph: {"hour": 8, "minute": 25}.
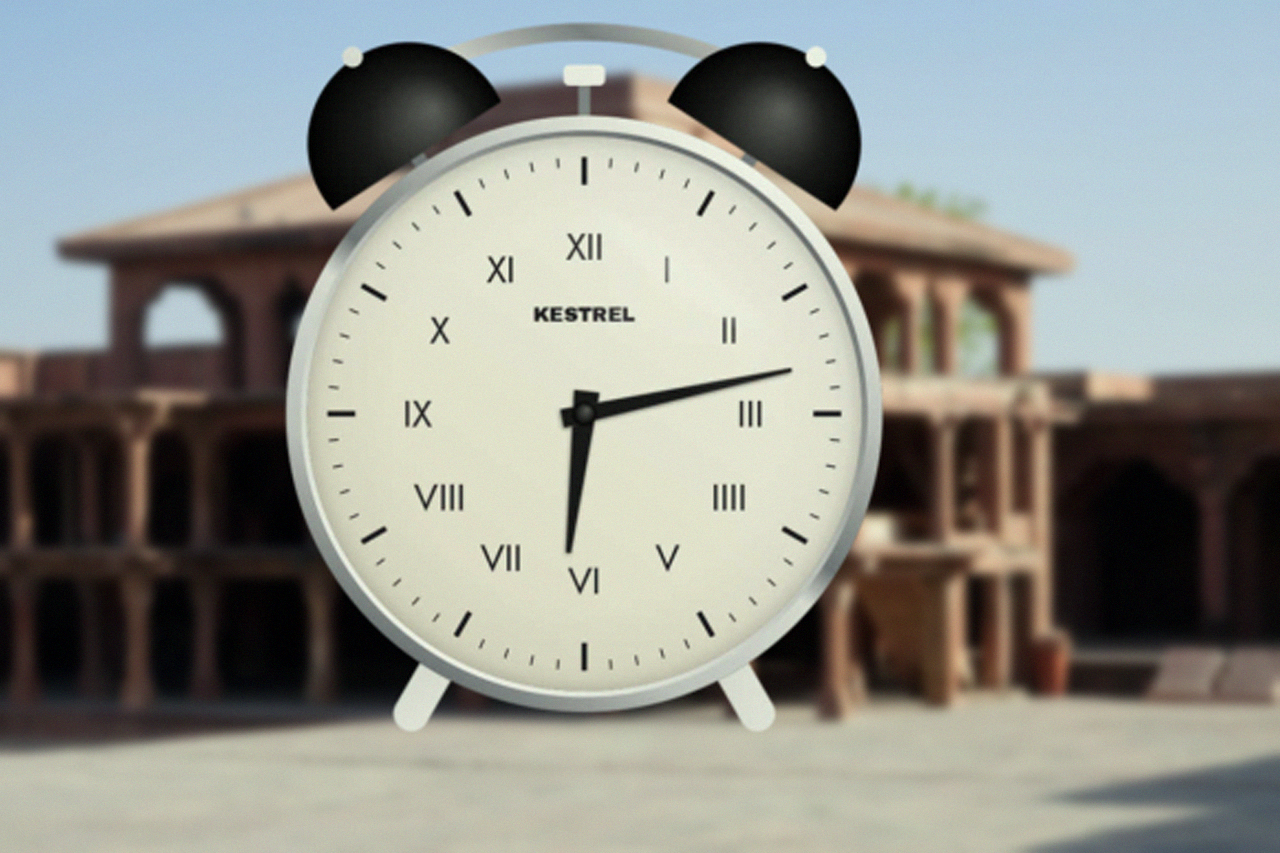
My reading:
{"hour": 6, "minute": 13}
